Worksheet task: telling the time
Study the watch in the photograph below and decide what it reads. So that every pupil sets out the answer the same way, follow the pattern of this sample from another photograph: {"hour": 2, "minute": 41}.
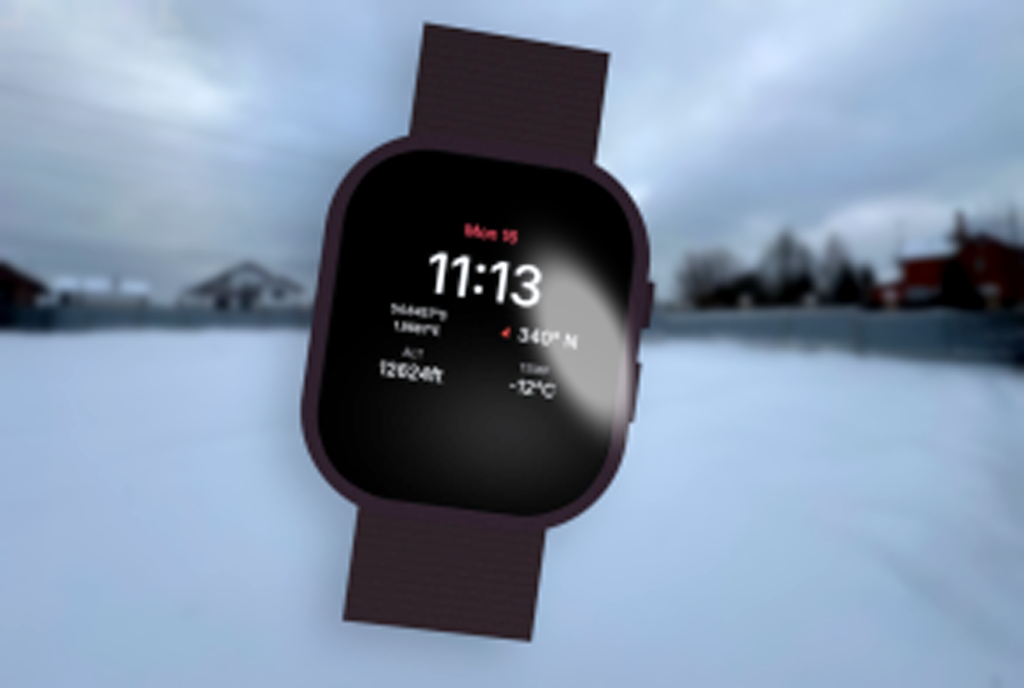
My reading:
{"hour": 11, "minute": 13}
